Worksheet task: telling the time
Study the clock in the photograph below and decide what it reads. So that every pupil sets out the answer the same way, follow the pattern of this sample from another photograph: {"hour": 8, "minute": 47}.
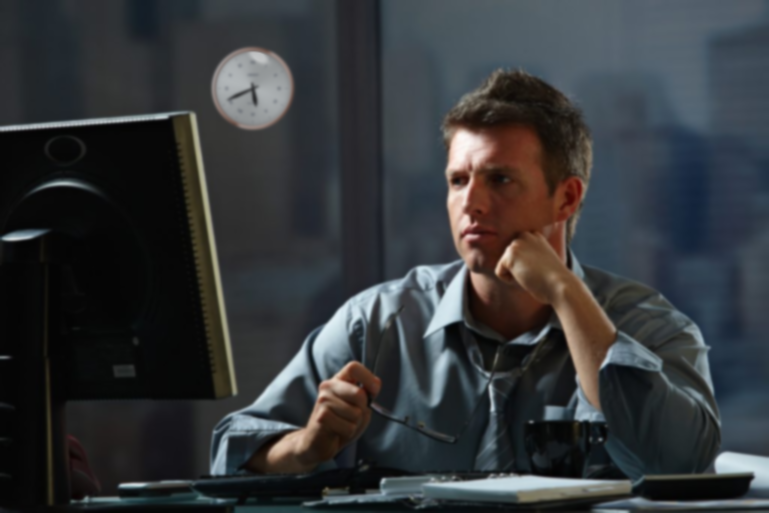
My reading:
{"hour": 5, "minute": 41}
